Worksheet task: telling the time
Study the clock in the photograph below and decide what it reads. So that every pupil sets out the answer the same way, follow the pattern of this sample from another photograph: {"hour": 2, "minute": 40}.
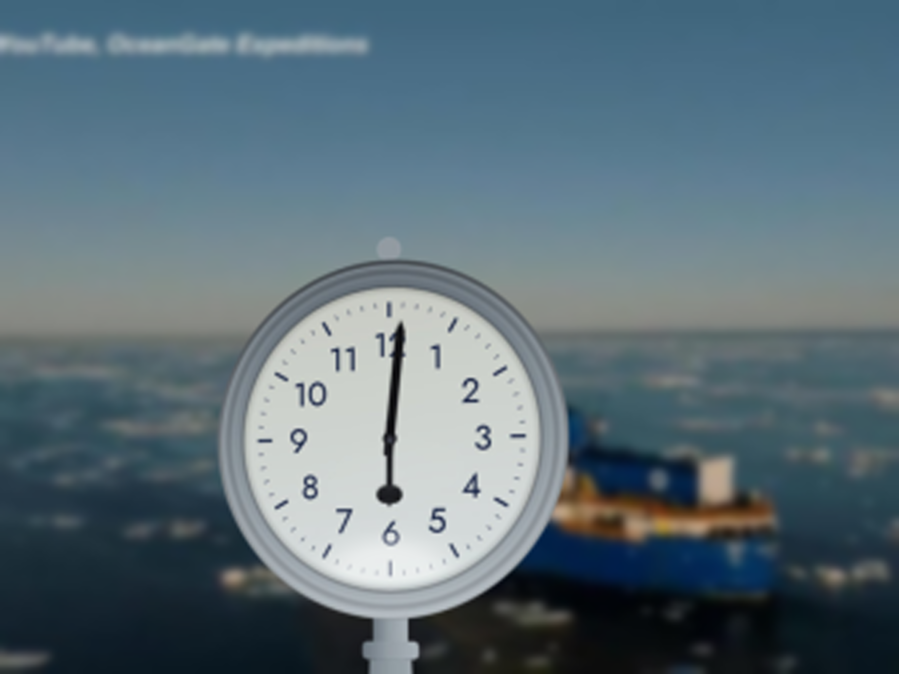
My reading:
{"hour": 6, "minute": 1}
